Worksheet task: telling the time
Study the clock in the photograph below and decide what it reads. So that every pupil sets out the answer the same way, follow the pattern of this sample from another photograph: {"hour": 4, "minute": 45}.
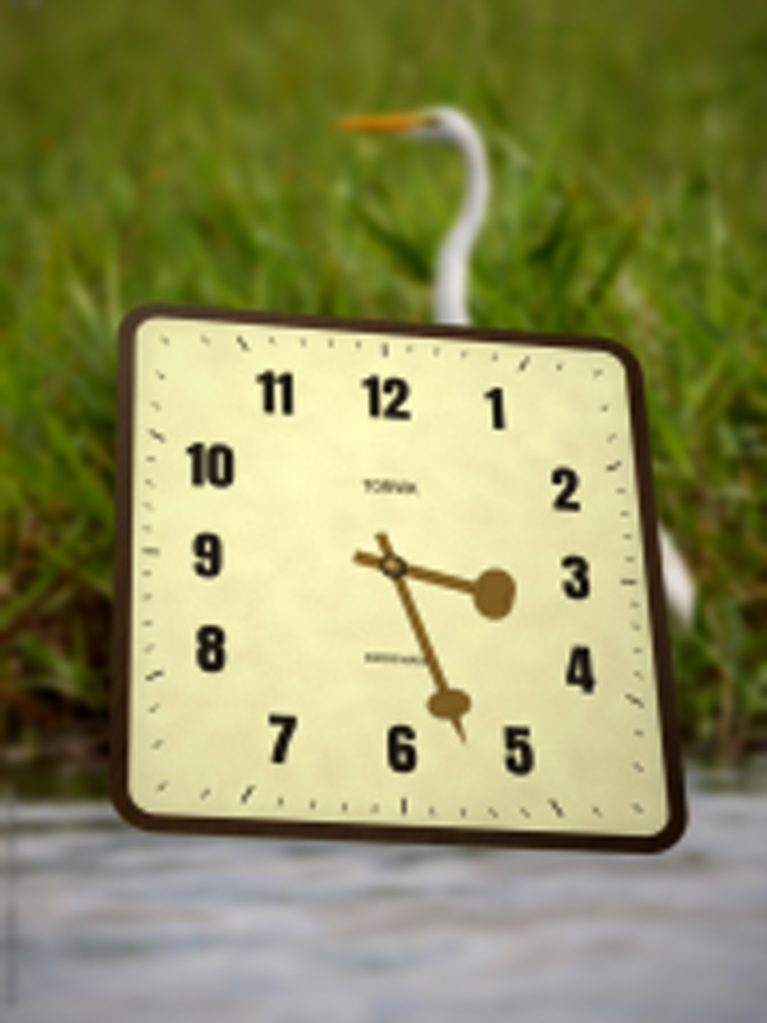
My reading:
{"hour": 3, "minute": 27}
